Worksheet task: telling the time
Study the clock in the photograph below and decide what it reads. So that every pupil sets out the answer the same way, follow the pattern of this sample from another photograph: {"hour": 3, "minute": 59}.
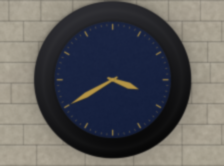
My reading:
{"hour": 3, "minute": 40}
